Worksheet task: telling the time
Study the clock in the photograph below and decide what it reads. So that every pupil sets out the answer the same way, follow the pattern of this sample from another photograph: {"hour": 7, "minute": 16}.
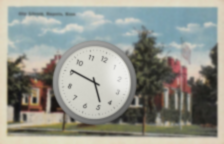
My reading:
{"hour": 4, "minute": 46}
